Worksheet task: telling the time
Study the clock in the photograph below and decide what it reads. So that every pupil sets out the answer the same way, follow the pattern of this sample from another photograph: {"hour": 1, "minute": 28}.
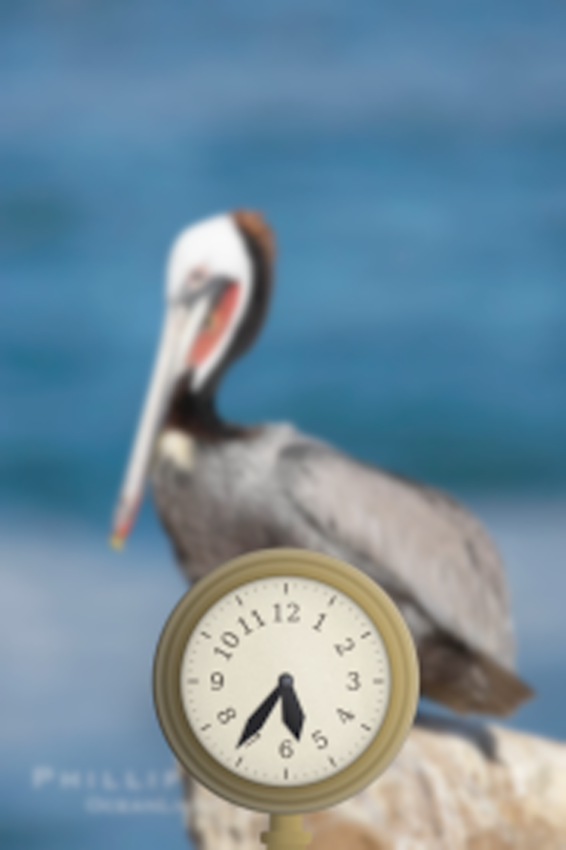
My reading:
{"hour": 5, "minute": 36}
